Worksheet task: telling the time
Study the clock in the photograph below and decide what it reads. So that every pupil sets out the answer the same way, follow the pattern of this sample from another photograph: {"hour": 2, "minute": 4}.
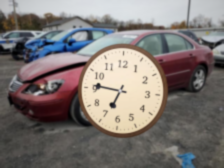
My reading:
{"hour": 6, "minute": 46}
